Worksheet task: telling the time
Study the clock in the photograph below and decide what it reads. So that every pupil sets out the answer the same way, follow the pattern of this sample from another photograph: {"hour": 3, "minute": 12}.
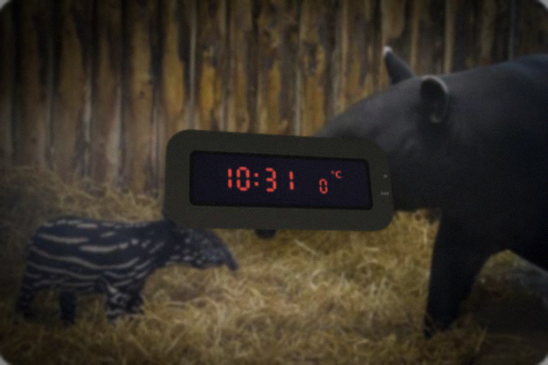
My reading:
{"hour": 10, "minute": 31}
